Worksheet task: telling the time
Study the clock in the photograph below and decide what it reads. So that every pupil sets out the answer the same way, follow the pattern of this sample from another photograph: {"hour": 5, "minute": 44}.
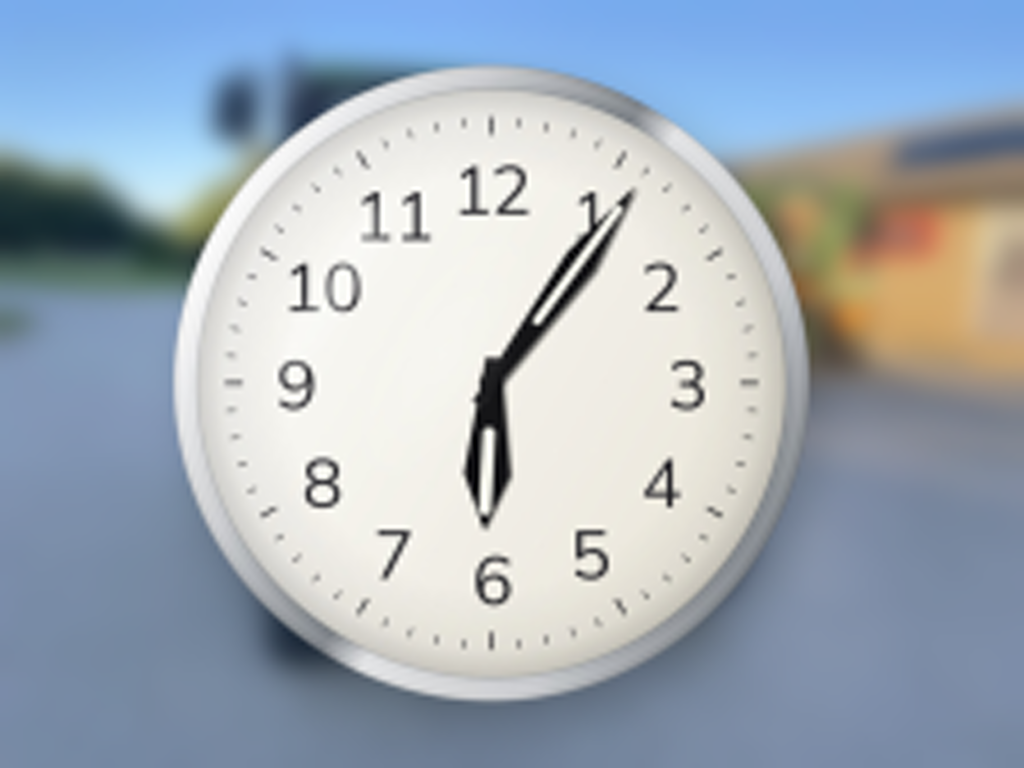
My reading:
{"hour": 6, "minute": 6}
